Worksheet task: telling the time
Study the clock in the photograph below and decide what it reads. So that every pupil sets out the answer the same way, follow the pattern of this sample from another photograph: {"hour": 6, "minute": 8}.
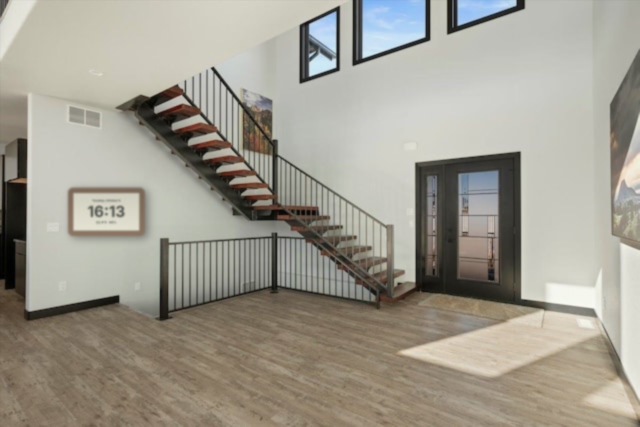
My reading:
{"hour": 16, "minute": 13}
